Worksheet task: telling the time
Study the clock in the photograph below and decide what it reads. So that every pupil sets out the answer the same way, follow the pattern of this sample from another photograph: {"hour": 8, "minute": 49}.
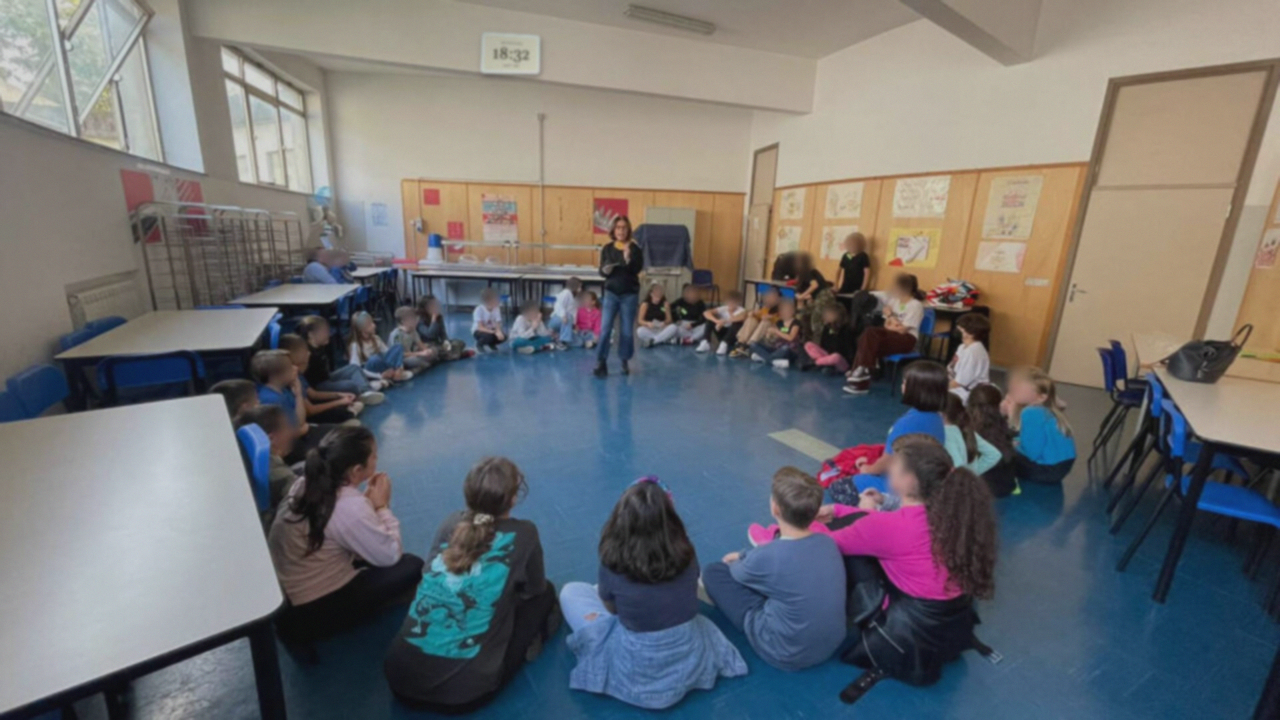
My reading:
{"hour": 18, "minute": 32}
